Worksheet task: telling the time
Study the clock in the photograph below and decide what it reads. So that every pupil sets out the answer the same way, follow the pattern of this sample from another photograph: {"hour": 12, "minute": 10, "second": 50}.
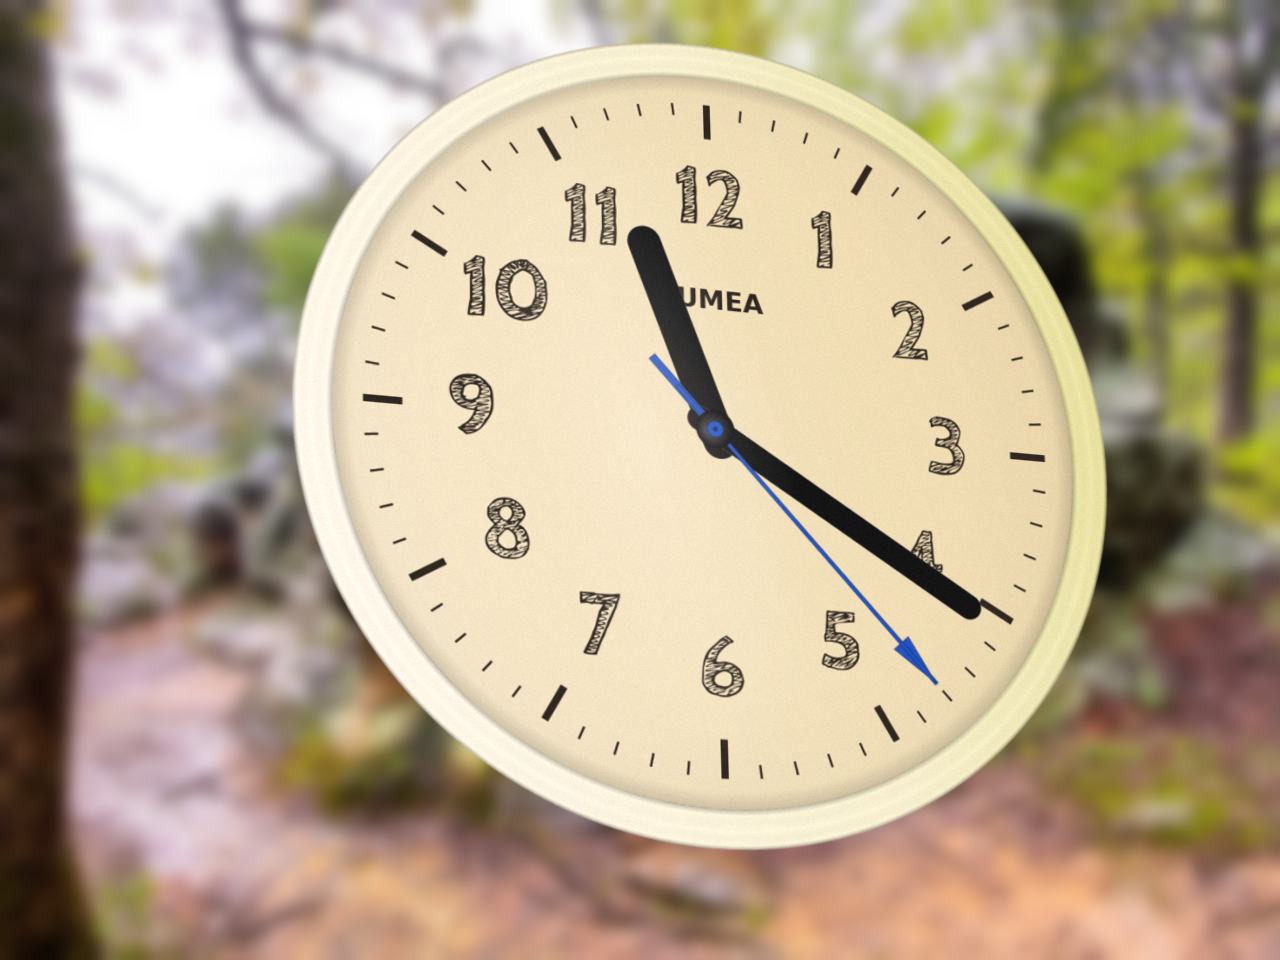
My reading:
{"hour": 11, "minute": 20, "second": 23}
